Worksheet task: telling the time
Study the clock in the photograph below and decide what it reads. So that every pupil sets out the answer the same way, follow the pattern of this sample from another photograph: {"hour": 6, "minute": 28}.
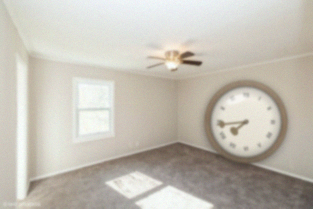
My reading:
{"hour": 7, "minute": 44}
